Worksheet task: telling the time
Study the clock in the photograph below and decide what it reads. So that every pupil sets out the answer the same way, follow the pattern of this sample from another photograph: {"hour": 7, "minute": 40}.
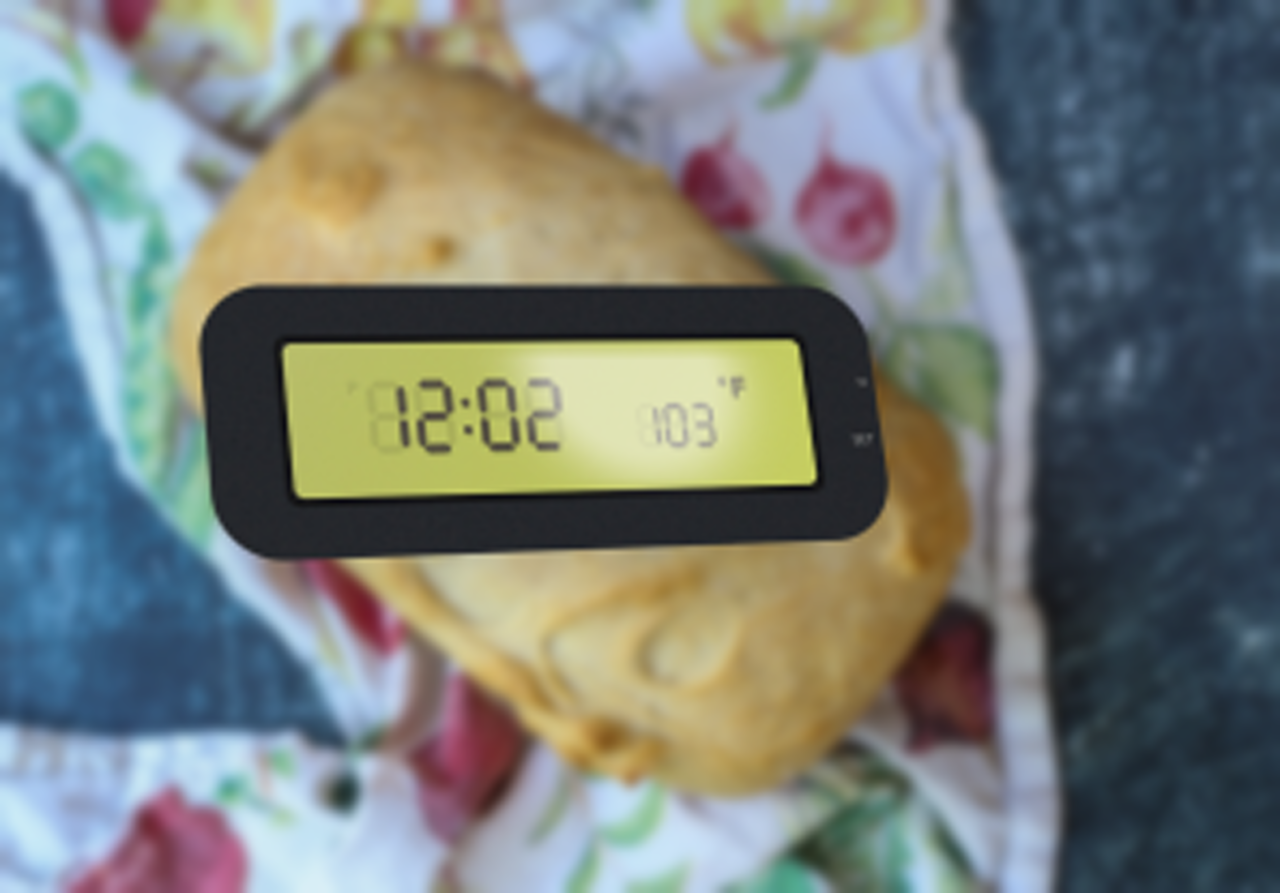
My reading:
{"hour": 12, "minute": 2}
